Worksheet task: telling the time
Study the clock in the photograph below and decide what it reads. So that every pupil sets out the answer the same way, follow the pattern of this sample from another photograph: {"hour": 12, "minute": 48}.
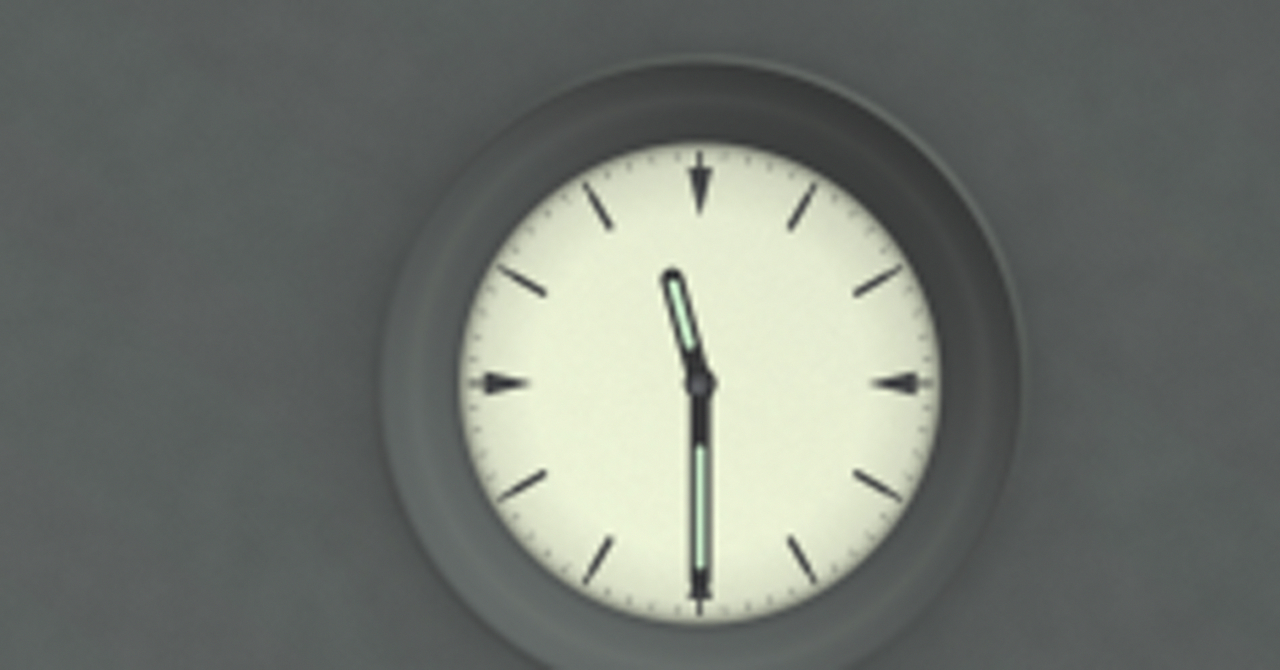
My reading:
{"hour": 11, "minute": 30}
